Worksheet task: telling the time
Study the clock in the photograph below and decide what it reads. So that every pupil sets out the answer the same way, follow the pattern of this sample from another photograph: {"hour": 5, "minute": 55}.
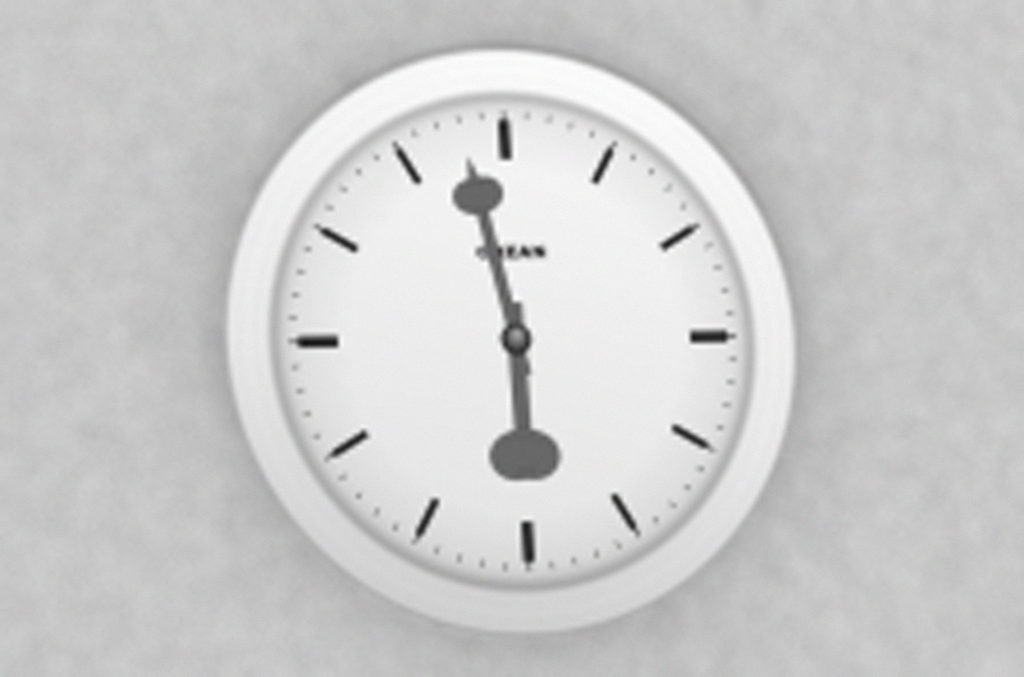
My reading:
{"hour": 5, "minute": 58}
